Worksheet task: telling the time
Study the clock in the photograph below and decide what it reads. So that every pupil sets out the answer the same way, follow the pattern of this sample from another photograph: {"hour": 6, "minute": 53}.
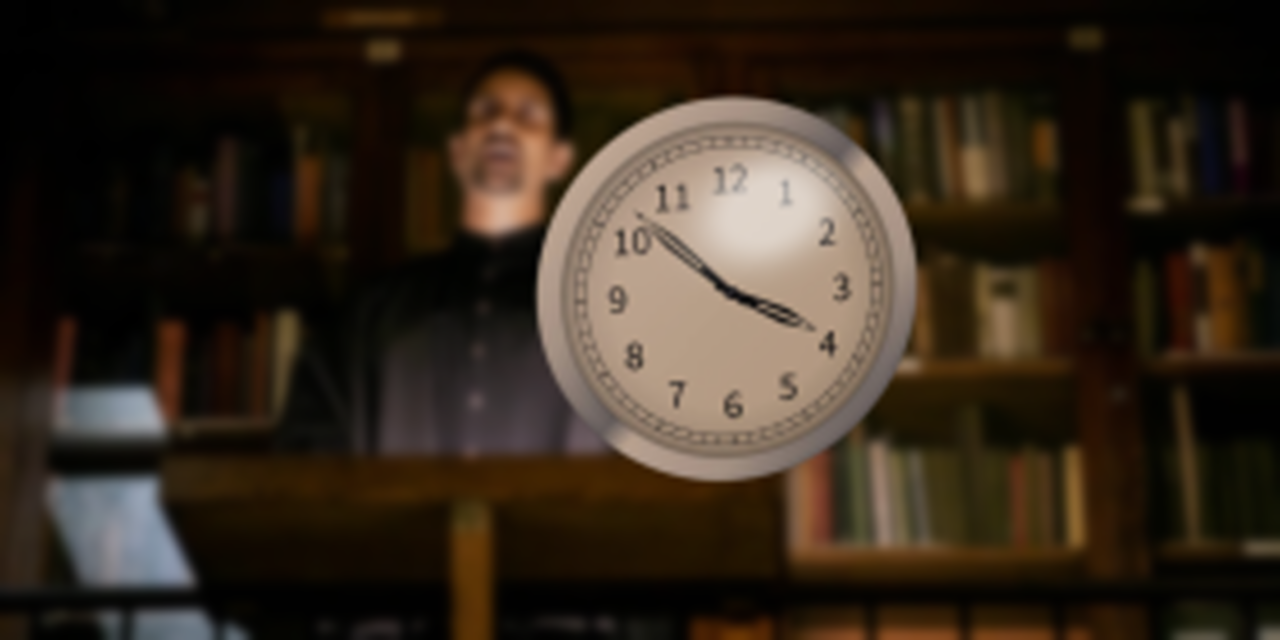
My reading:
{"hour": 3, "minute": 52}
